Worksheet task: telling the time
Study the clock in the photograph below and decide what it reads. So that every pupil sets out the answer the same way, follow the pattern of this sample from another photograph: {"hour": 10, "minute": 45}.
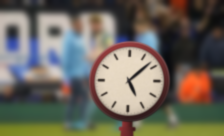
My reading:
{"hour": 5, "minute": 8}
